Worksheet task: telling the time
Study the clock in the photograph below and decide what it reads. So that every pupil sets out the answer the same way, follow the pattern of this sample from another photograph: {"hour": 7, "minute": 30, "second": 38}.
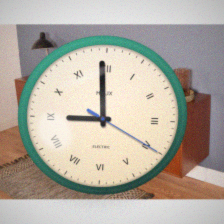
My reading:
{"hour": 8, "minute": 59, "second": 20}
